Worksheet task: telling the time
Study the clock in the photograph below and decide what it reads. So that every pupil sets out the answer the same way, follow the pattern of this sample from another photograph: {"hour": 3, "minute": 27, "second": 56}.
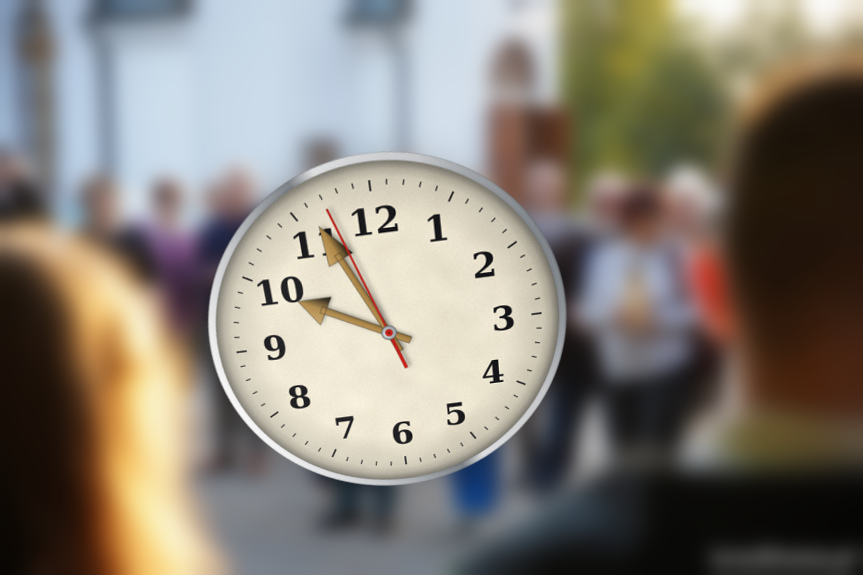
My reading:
{"hour": 9, "minute": 55, "second": 57}
